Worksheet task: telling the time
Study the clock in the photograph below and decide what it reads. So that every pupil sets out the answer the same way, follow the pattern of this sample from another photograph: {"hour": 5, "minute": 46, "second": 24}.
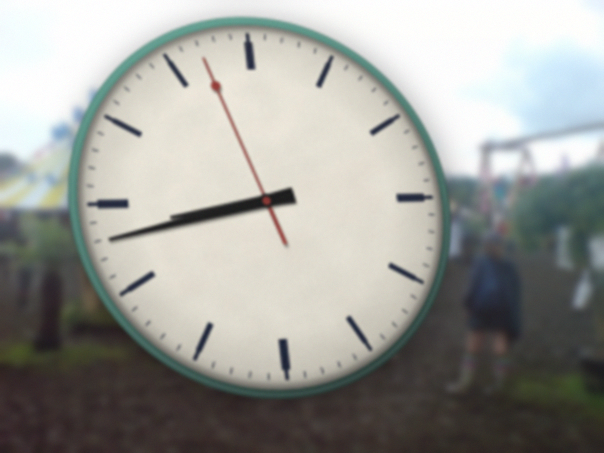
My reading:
{"hour": 8, "minute": 42, "second": 57}
